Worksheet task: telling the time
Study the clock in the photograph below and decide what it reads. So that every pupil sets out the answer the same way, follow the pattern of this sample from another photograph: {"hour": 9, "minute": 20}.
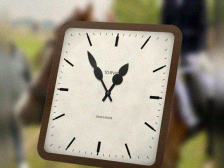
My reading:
{"hour": 12, "minute": 54}
